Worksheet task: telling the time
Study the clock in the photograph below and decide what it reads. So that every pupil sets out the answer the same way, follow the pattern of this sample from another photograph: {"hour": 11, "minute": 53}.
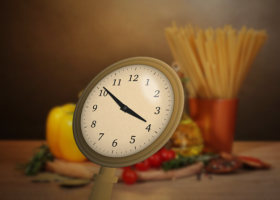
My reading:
{"hour": 3, "minute": 51}
